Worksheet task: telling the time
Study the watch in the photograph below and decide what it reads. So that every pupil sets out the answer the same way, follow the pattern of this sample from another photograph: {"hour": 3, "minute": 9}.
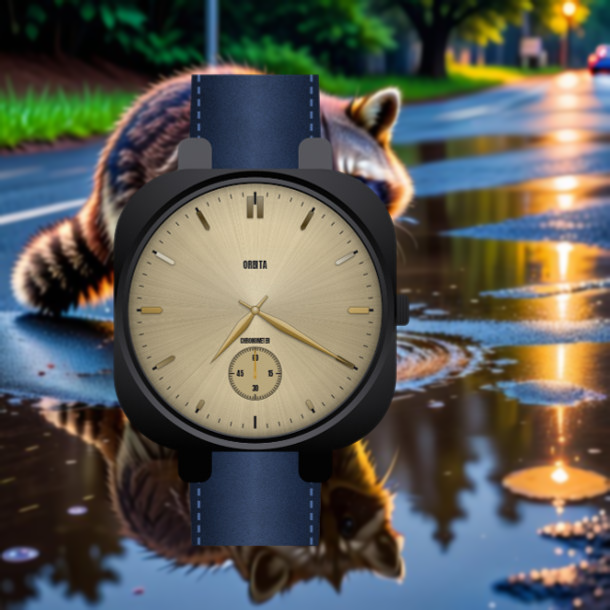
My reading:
{"hour": 7, "minute": 20}
